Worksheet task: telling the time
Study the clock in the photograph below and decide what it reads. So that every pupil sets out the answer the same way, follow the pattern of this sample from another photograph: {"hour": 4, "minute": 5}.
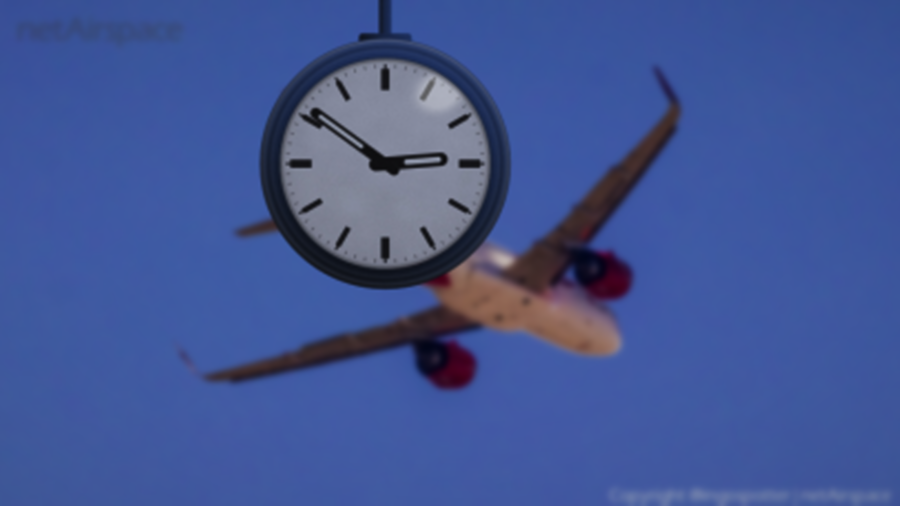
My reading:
{"hour": 2, "minute": 51}
